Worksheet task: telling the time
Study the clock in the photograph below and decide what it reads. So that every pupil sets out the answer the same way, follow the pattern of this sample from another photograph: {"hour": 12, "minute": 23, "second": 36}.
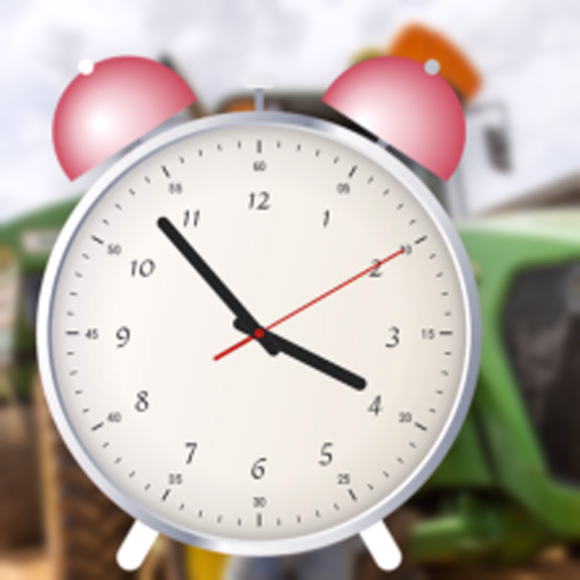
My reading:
{"hour": 3, "minute": 53, "second": 10}
